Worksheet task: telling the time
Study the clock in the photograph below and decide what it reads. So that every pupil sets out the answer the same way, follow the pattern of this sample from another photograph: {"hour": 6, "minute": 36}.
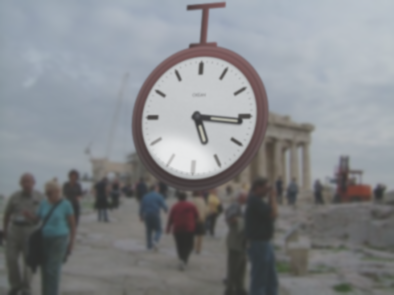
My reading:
{"hour": 5, "minute": 16}
